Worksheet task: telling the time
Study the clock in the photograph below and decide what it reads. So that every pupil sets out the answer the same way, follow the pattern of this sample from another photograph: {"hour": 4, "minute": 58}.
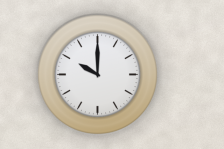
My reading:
{"hour": 10, "minute": 0}
